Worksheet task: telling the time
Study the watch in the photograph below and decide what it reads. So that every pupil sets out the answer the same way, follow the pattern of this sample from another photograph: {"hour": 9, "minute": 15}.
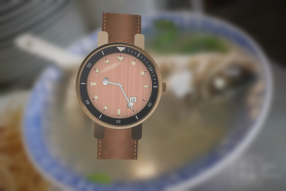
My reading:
{"hour": 9, "minute": 25}
